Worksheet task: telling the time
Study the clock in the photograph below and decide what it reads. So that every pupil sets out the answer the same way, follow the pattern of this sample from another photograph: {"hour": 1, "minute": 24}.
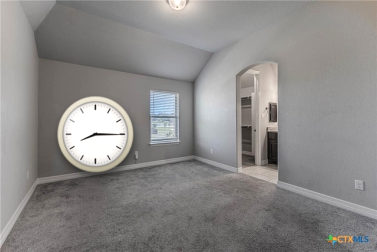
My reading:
{"hour": 8, "minute": 15}
